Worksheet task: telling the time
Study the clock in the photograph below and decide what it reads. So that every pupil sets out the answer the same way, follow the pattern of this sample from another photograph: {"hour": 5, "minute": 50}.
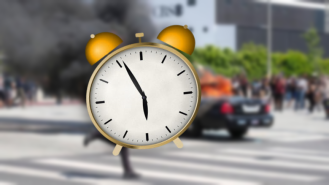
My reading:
{"hour": 5, "minute": 56}
